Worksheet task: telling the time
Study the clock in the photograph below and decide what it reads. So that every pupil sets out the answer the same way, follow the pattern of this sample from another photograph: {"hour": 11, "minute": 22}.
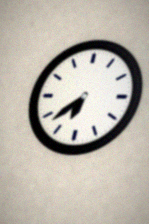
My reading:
{"hour": 6, "minute": 38}
